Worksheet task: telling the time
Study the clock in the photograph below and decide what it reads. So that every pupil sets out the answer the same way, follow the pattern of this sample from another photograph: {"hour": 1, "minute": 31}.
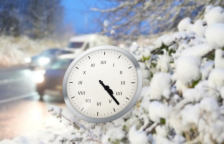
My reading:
{"hour": 4, "minute": 23}
